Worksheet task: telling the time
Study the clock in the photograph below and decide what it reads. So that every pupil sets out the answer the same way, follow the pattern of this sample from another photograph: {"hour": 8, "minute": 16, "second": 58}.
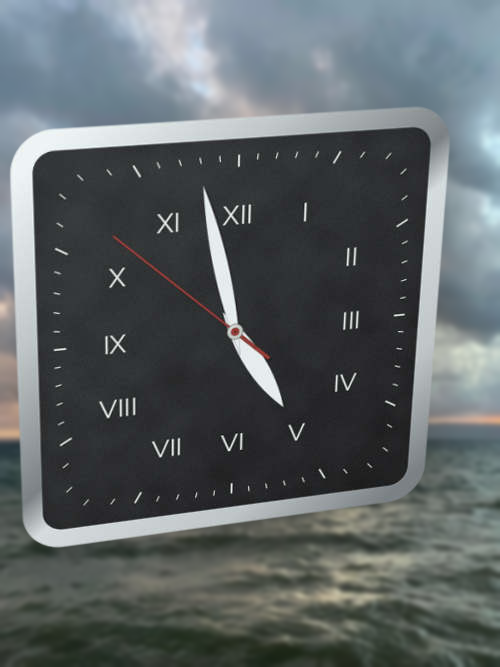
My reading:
{"hour": 4, "minute": 57, "second": 52}
